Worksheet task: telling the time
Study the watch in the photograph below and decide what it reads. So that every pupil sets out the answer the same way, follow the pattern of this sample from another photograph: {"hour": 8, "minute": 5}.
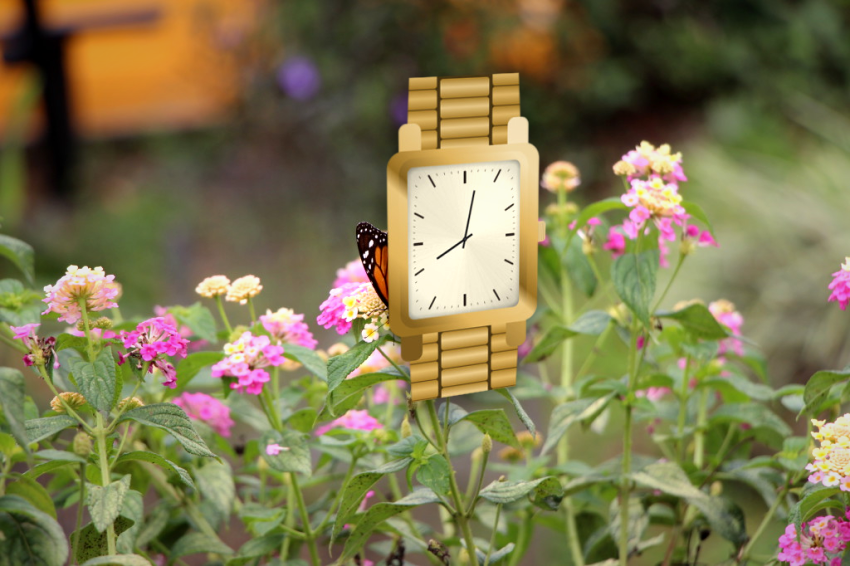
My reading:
{"hour": 8, "minute": 2}
